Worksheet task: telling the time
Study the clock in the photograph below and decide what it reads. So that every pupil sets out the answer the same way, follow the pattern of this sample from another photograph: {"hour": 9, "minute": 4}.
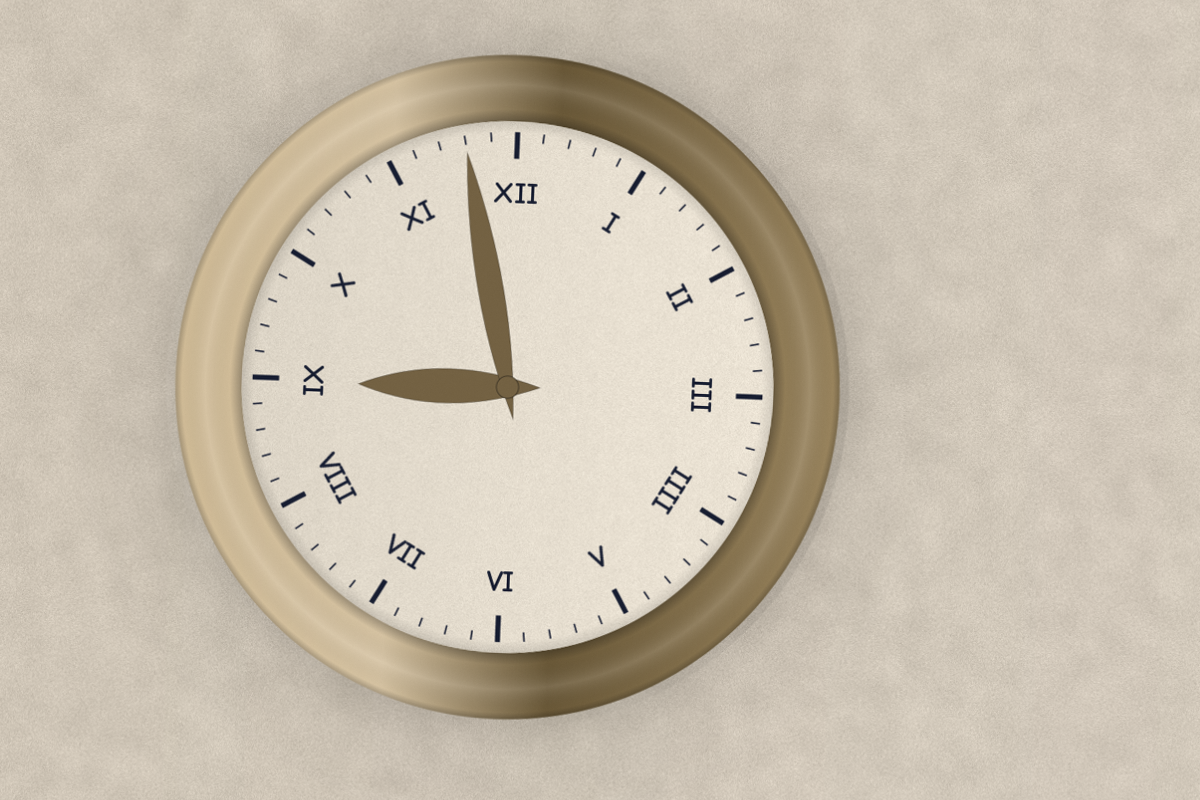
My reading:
{"hour": 8, "minute": 58}
